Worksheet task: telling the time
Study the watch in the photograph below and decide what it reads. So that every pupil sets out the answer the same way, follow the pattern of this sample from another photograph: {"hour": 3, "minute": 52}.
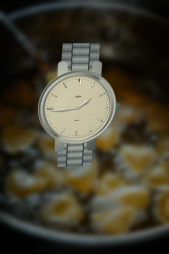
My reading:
{"hour": 1, "minute": 44}
